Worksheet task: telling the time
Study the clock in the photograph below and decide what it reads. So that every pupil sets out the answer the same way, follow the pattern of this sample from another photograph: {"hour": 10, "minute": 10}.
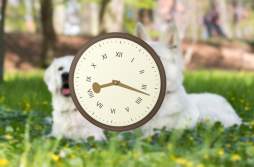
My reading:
{"hour": 8, "minute": 17}
